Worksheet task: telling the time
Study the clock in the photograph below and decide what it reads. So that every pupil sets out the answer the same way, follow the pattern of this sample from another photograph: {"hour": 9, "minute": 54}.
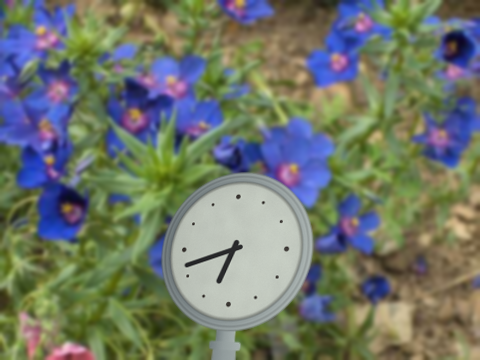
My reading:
{"hour": 6, "minute": 42}
